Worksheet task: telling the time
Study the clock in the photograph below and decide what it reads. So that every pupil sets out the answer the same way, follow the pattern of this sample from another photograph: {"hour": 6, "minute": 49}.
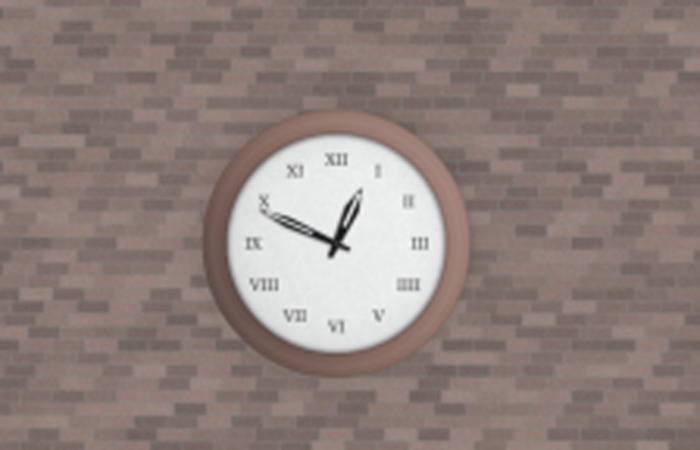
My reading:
{"hour": 12, "minute": 49}
